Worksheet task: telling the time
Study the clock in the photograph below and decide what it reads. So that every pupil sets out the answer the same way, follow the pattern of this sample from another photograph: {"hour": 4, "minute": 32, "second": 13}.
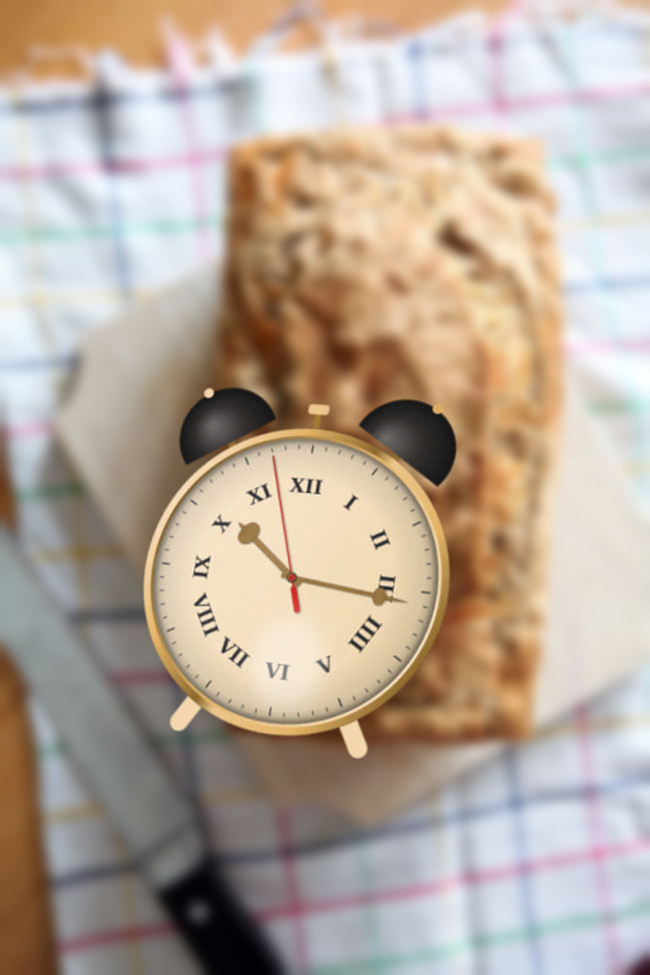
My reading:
{"hour": 10, "minute": 15, "second": 57}
